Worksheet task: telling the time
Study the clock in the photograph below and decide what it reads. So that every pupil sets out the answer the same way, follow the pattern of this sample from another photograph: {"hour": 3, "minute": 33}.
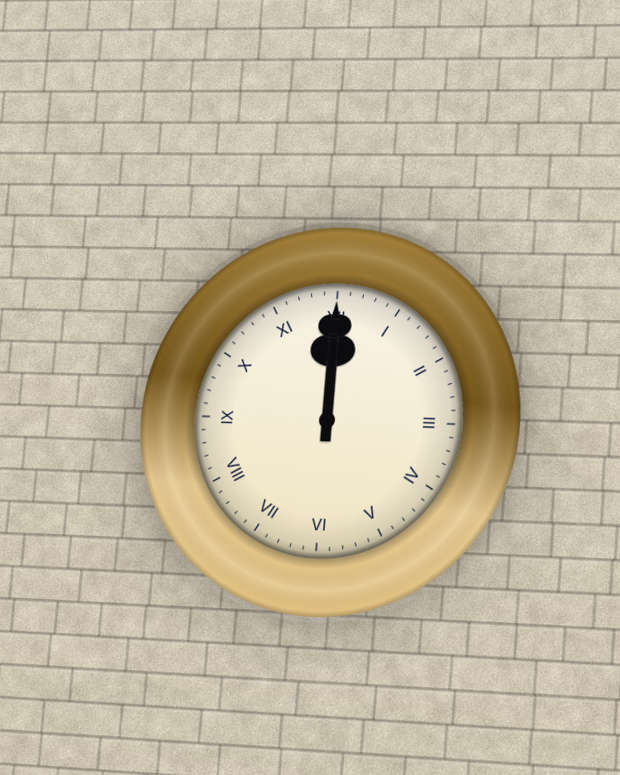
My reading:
{"hour": 12, "minute": 0}
